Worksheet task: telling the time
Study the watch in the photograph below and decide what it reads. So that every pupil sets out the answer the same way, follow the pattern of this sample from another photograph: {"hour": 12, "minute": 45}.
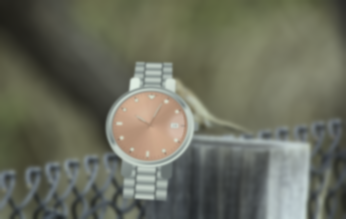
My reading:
{"hour": 10, "minute": 4}
